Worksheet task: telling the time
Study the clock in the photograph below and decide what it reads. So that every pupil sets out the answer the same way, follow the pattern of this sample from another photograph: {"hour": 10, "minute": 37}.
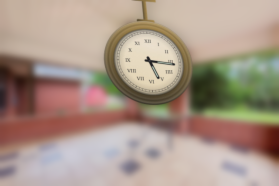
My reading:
{"hour": 5, "minute": 16}
